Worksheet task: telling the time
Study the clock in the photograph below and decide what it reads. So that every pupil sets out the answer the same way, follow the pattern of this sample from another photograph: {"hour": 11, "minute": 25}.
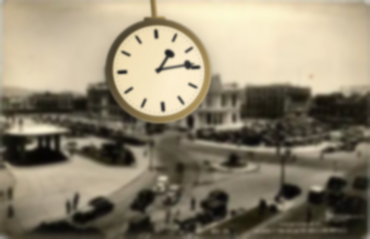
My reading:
{"hour": 1, "minute": 14}
